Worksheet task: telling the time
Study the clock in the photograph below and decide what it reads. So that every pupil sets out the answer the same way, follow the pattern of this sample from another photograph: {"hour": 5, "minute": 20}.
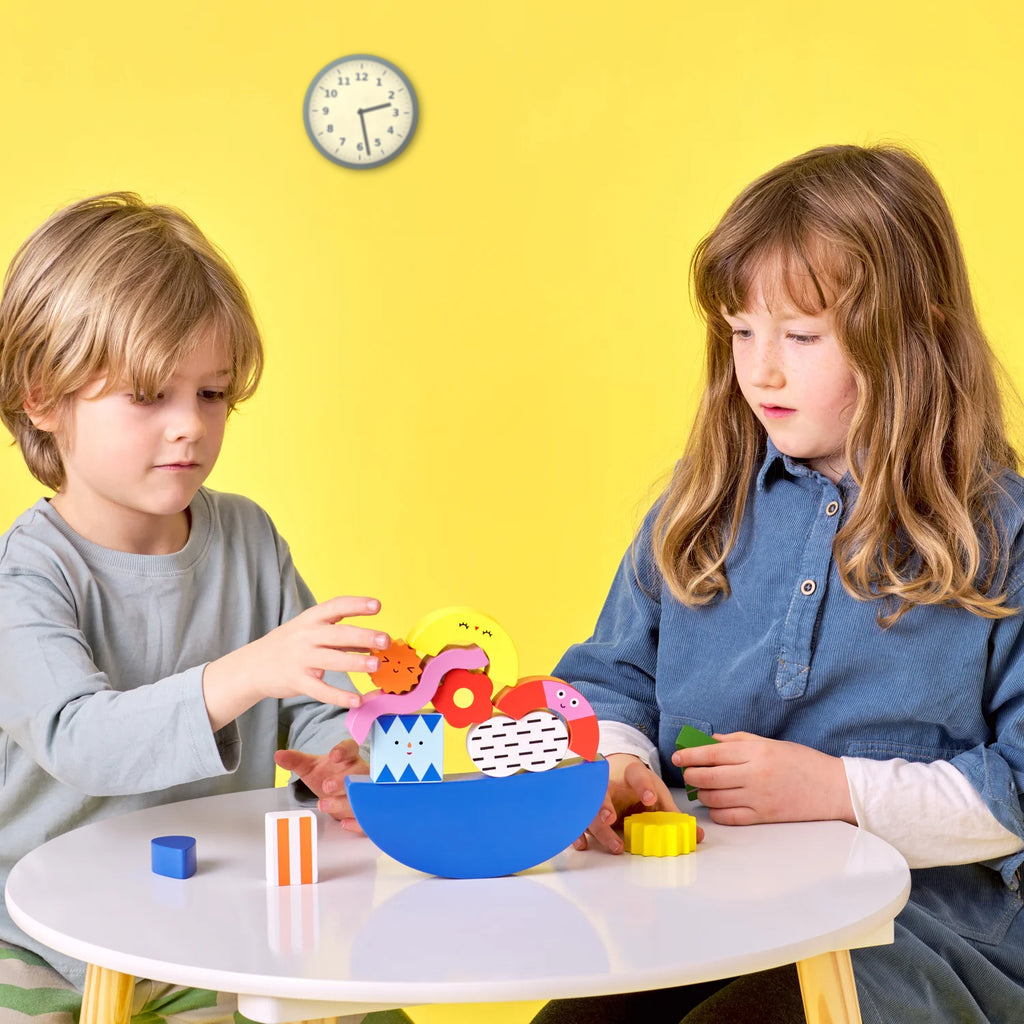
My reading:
{"hour": 2, "minute": 28}
